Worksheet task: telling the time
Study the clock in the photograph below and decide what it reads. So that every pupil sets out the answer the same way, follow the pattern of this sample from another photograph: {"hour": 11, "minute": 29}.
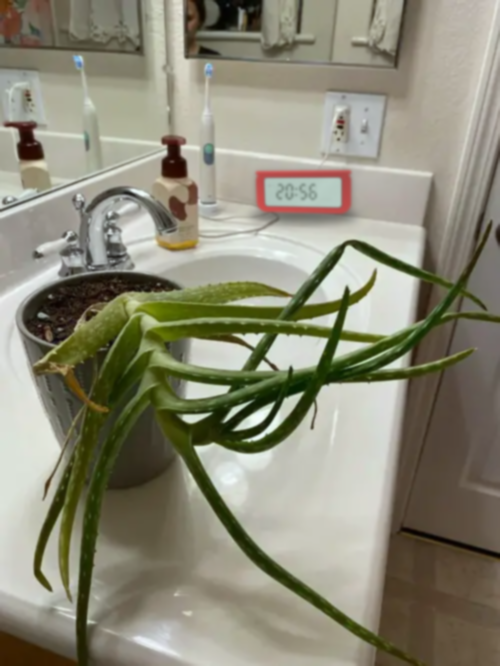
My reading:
{"hour": 20, "minute": 56}
